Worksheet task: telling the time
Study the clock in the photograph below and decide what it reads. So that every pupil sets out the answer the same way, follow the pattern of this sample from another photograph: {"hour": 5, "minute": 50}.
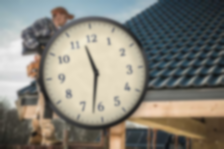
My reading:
{"hour": 11, "minute": 32}
